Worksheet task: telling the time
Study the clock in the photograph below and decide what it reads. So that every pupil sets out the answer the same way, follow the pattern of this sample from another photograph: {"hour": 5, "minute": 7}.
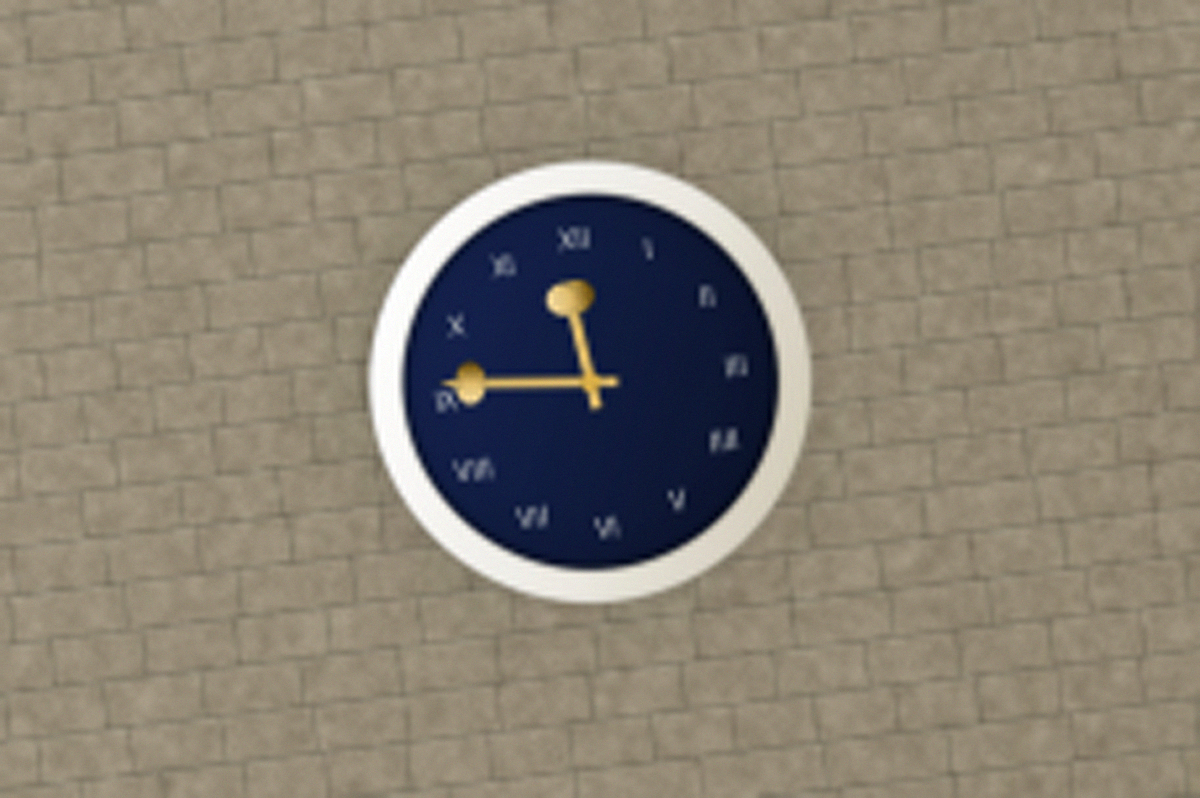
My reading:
{"hour": 11, "minute": 46}
